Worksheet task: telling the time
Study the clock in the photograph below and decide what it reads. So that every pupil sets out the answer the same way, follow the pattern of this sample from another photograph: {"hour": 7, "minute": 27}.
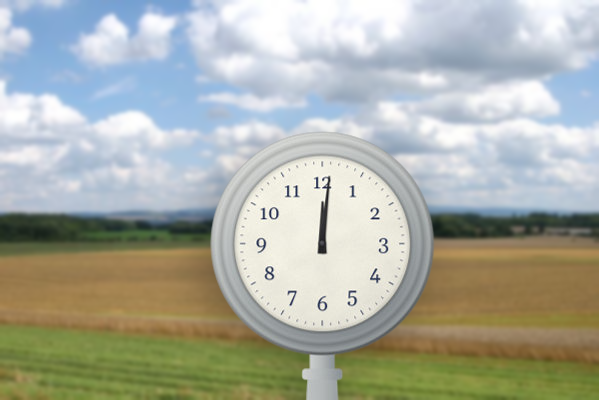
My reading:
{"hour": 12, "minute": 1}
